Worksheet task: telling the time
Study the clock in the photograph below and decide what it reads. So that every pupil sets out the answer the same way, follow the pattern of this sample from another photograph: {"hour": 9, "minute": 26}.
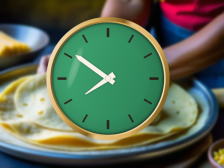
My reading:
{"hour": 7, "minute": 51}
